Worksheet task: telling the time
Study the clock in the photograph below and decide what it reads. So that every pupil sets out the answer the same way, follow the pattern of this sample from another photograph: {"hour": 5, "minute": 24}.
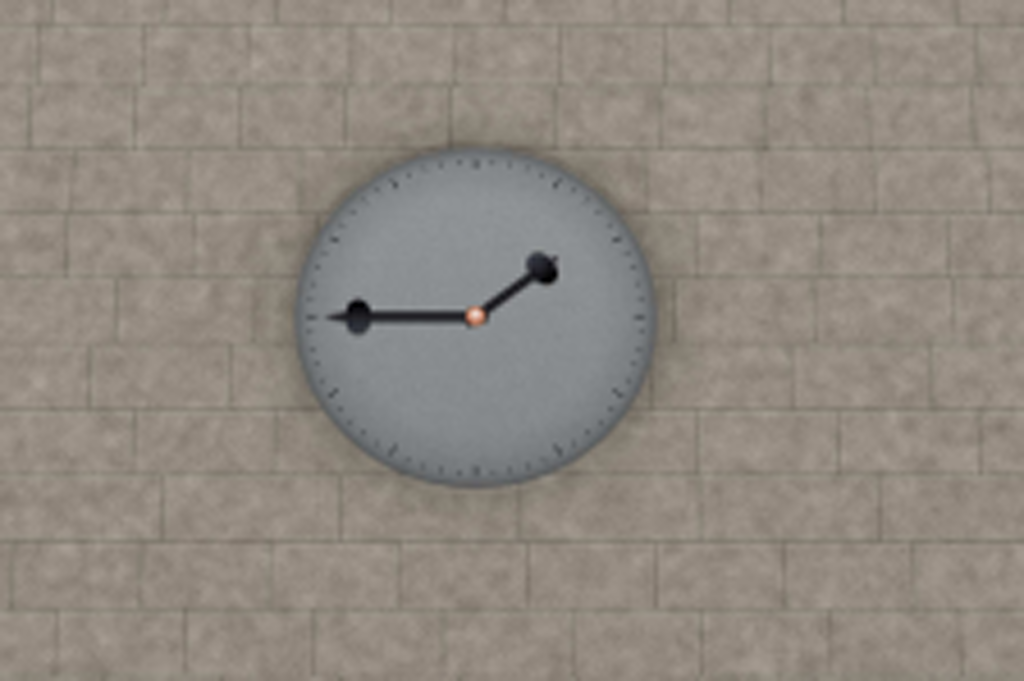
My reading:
{"hour": 1, "minute": 45}
